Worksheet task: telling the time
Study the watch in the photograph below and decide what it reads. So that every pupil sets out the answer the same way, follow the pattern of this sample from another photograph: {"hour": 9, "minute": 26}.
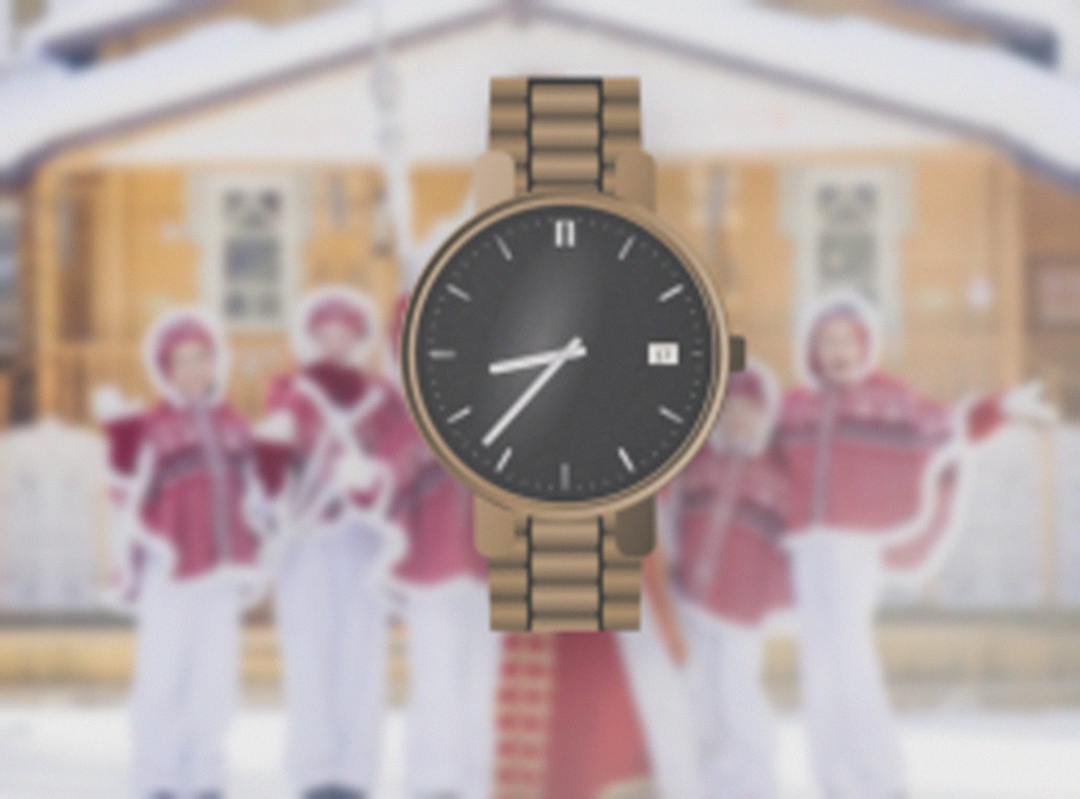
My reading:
{"hour": 8, "minute": 37}
